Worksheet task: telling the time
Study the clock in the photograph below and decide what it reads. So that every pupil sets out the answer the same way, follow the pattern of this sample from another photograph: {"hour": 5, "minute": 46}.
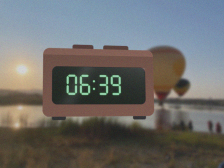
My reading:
{"hour": 6, "minute": 39}
